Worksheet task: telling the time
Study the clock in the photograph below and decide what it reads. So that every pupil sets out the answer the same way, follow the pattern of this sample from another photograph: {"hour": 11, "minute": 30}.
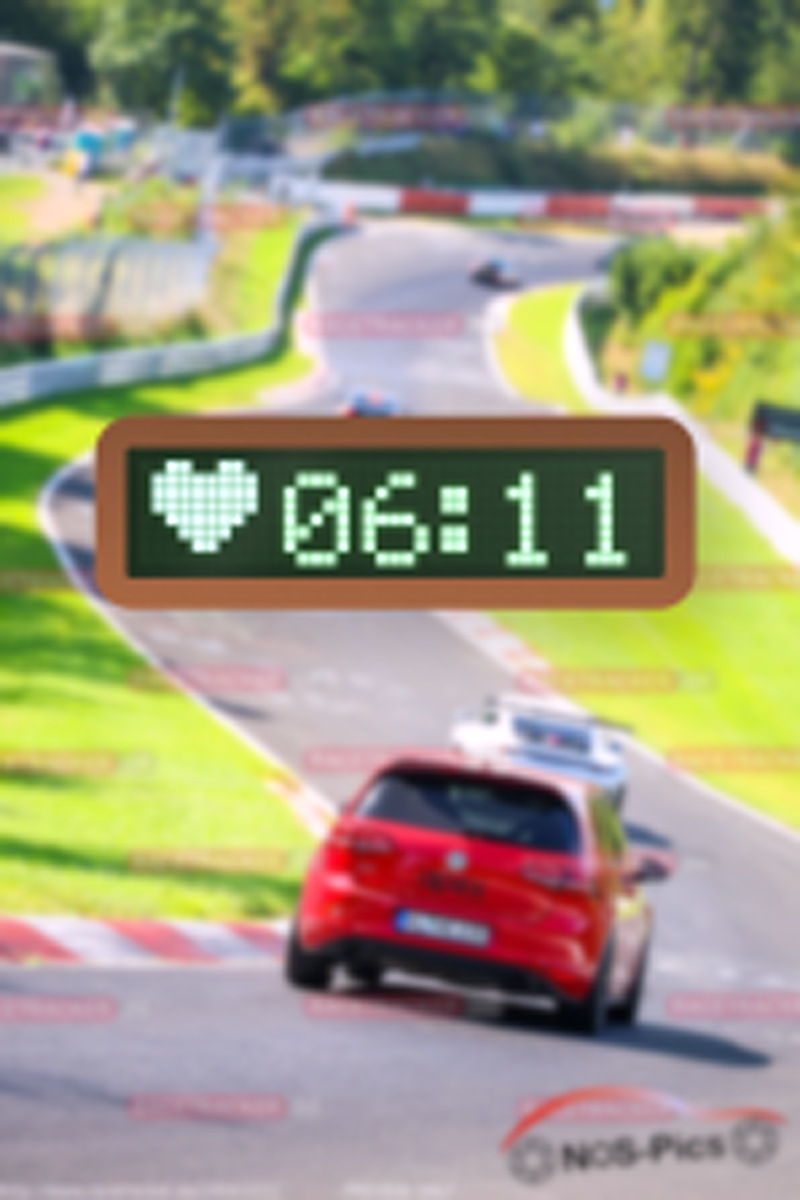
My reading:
{"hour": 6, "minute": 11}
